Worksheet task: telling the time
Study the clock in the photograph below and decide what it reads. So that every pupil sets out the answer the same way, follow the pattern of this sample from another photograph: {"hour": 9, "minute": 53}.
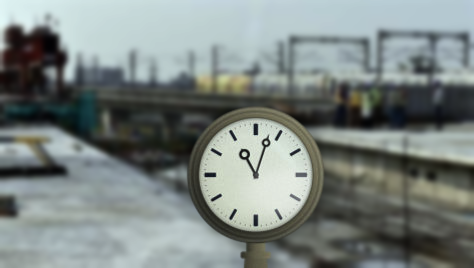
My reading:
{"hour": 11, "minute": 3}
